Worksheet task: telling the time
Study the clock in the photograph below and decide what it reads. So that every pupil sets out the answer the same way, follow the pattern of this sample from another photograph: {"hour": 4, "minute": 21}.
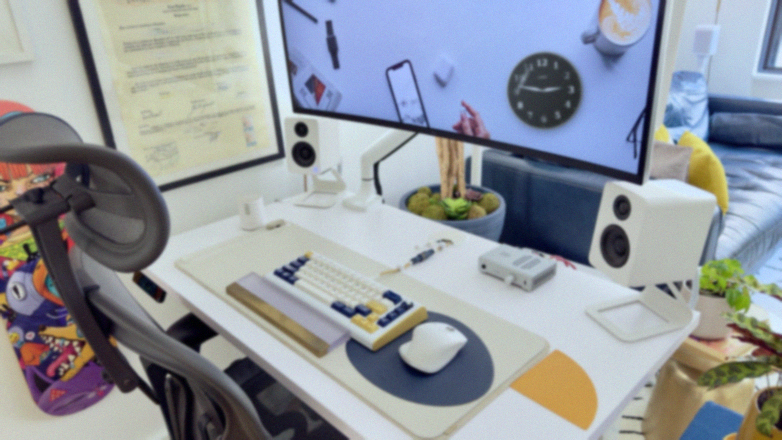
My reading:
{"hour": 2, "minute": 47}
